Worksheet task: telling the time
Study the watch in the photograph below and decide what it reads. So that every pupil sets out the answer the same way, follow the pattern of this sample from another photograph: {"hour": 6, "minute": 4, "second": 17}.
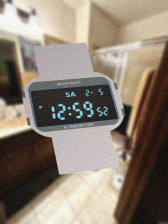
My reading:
{"hour": 12, "minute": 59, "second": 52}
